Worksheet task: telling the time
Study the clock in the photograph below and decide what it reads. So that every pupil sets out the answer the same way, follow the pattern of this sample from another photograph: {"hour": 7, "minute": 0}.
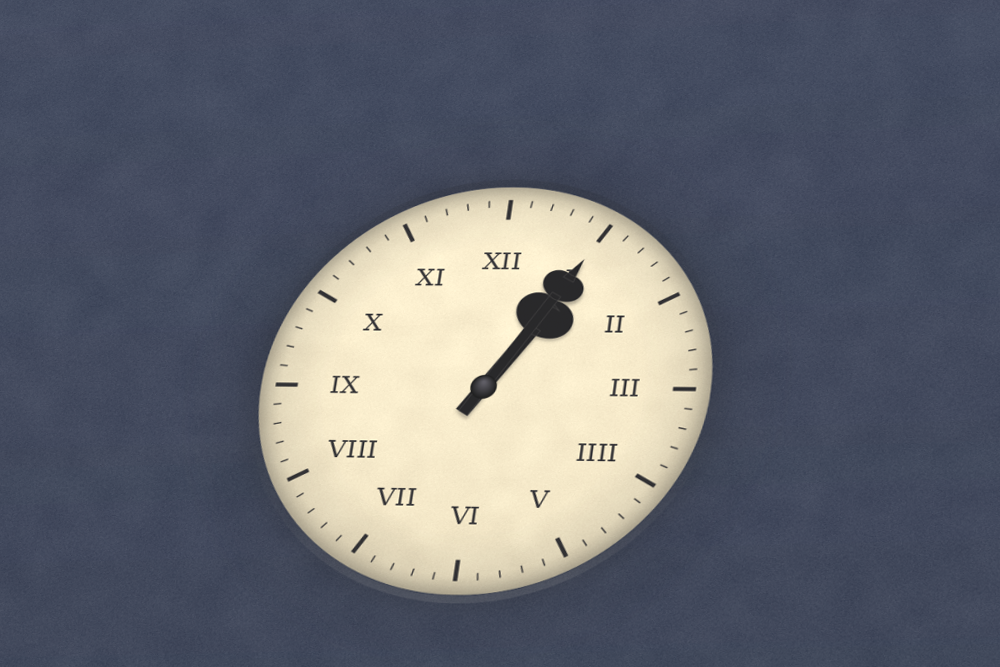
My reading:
{"hour": 1, "minute": 5}
